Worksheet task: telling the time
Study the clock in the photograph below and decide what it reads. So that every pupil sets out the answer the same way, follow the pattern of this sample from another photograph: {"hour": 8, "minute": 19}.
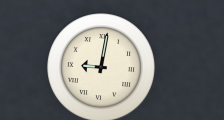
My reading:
{"hour": 9, "minute": 1}
